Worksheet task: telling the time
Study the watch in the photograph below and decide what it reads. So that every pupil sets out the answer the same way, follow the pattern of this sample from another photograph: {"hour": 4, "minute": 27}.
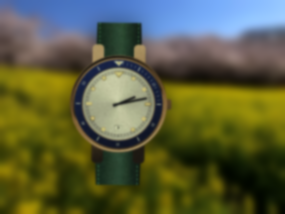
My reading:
{"hour": 2, "minute": 13}
